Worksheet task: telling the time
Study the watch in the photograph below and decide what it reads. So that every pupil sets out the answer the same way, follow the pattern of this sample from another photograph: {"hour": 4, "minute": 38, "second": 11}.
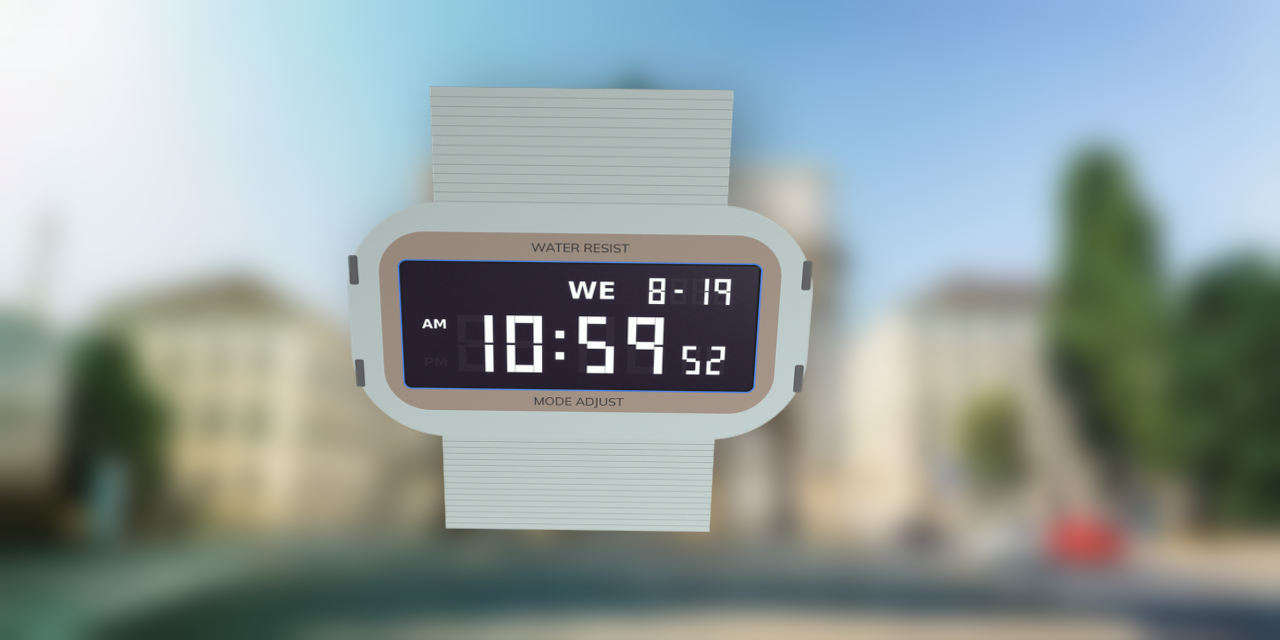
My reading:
{"hour": 10, "minute": 59, "second": 52}
